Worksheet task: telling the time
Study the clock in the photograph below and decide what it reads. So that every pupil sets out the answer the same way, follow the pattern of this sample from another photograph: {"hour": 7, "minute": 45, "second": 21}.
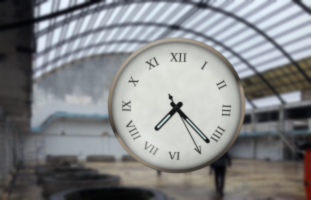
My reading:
{"hour": 7, "minute": 22, "second": 25}
